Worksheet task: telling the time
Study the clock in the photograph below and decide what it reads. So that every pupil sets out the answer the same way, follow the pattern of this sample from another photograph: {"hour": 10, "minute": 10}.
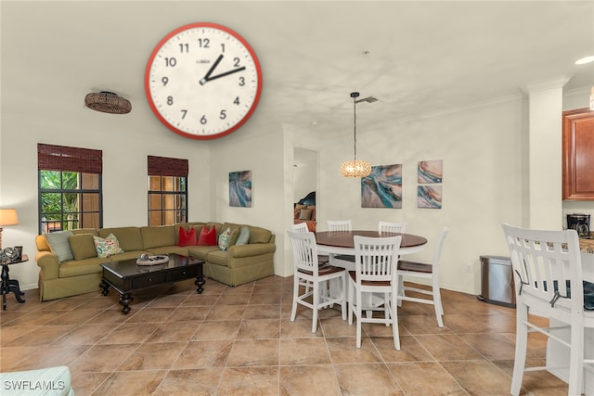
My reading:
{"hour": 1, "minute": 12}
